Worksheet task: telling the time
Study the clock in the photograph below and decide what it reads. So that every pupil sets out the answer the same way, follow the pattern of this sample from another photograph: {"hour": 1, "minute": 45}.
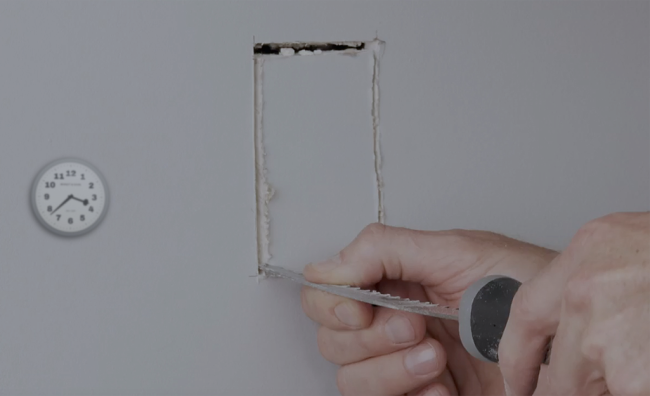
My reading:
{"hour": 3, "minute": 38}
